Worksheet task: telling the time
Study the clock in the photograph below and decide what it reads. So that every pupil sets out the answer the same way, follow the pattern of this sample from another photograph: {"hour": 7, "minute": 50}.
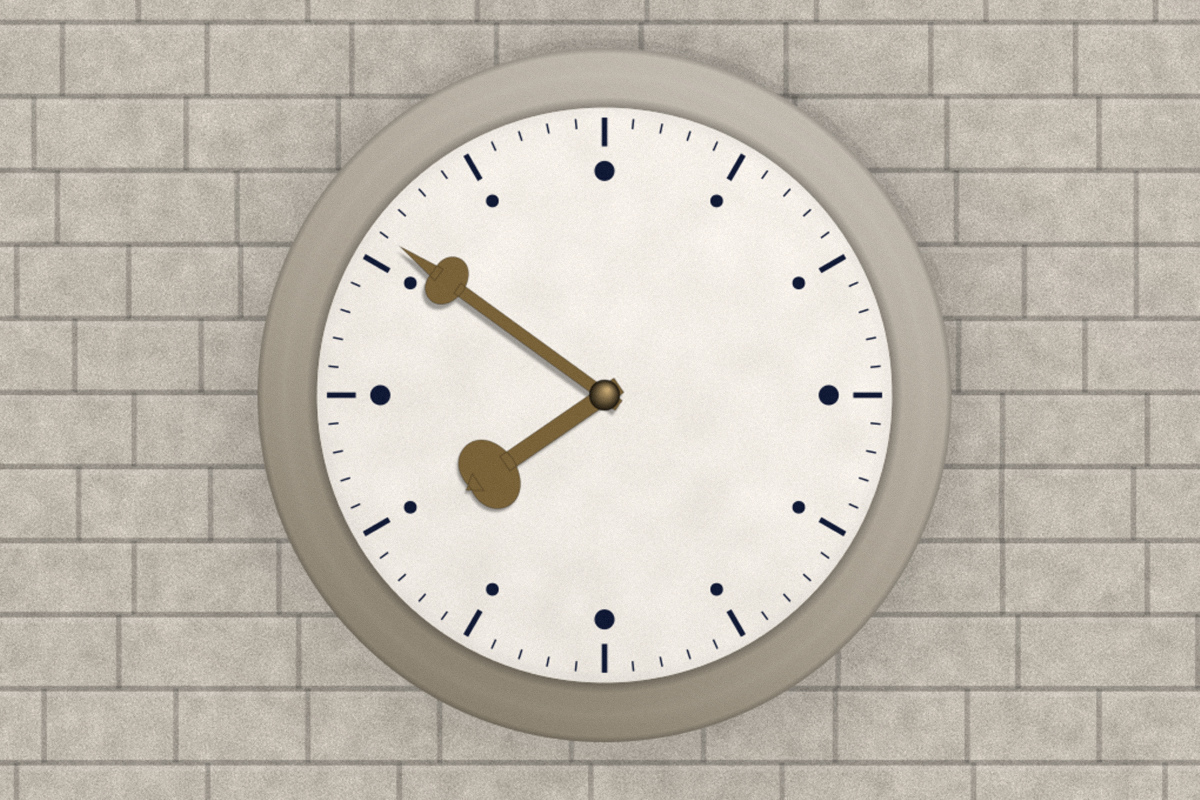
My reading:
{"hour": 7, "minute": 51}
